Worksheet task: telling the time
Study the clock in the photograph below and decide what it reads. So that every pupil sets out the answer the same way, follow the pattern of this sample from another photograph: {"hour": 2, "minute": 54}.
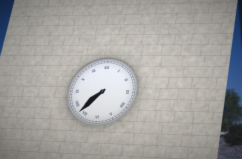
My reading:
{"hour": 7, "minute": 37}
